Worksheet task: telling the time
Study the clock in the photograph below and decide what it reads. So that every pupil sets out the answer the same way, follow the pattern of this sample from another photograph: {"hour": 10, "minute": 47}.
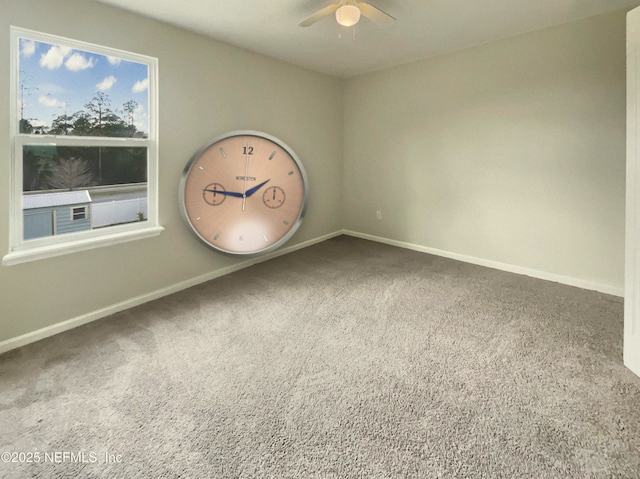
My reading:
{"hour": 1, "minute": 46}
